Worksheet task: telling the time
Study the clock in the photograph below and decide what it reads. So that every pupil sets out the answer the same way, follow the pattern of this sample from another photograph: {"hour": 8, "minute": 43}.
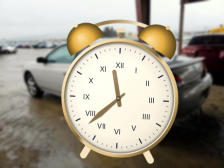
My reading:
{"hour": 11, "minute": 38}
